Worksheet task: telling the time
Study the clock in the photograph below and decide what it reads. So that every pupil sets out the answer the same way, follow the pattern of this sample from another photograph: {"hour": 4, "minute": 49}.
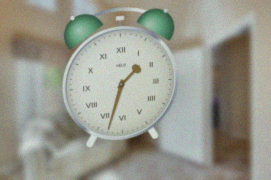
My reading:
{"hour": 1, "minute": 33}
